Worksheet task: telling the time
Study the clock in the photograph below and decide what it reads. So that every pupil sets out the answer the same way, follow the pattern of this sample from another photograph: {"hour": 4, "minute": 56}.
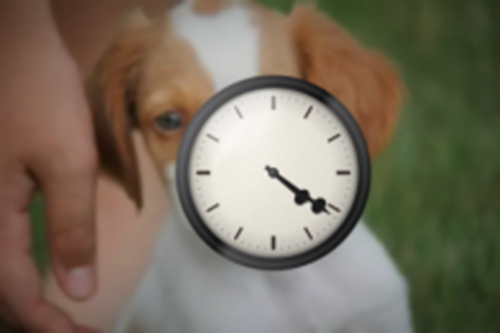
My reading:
{"hour": 4, "minute": 21}
